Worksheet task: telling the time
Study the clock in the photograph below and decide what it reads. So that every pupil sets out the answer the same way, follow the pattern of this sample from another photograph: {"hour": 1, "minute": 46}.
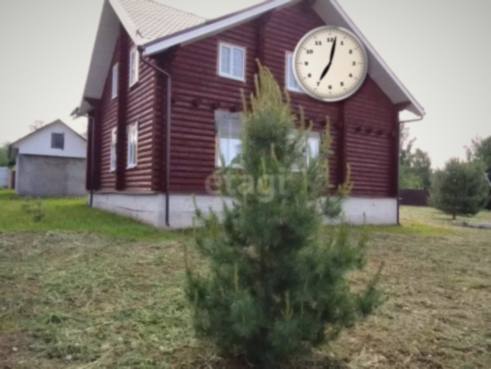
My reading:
{"hour": 7, "minute": 2}
